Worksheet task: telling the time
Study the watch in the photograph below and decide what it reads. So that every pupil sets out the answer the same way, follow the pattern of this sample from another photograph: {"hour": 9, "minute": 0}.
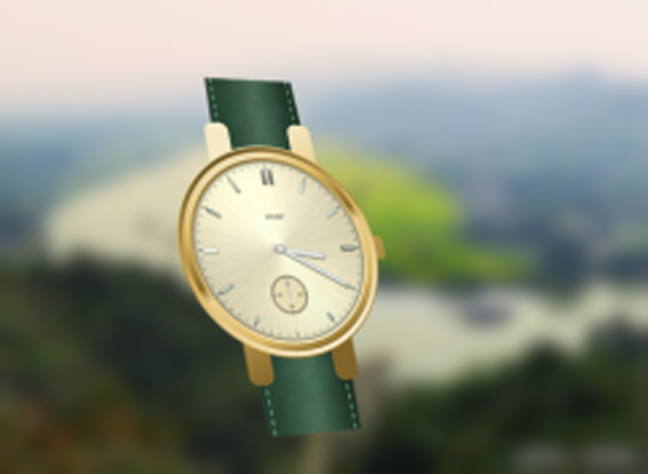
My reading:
{"hour": 3, "minute": 20}
